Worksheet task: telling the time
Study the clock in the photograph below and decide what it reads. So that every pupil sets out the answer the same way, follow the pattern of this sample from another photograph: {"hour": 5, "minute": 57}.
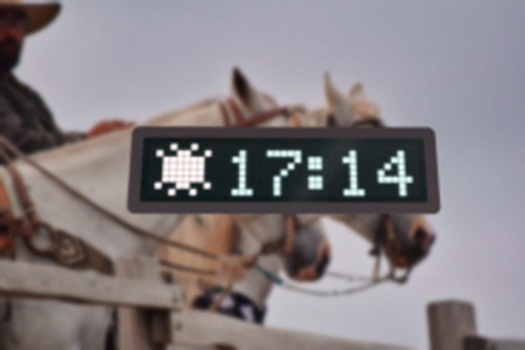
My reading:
{"hour": 17, "minute": 14}
